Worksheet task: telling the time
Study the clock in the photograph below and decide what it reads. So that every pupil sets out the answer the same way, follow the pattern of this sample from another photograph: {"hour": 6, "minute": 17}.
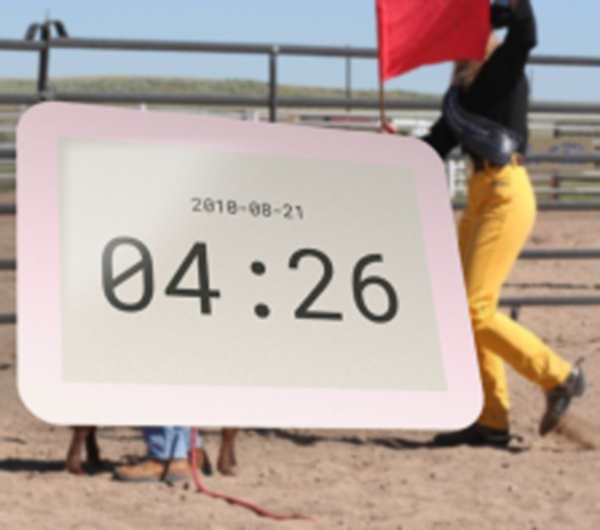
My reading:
{"hour": 4, "minute": 26}
